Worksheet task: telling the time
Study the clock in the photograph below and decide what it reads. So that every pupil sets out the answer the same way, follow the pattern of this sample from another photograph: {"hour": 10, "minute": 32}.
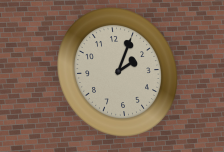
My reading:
{"hour": 2, "minute": 5}
